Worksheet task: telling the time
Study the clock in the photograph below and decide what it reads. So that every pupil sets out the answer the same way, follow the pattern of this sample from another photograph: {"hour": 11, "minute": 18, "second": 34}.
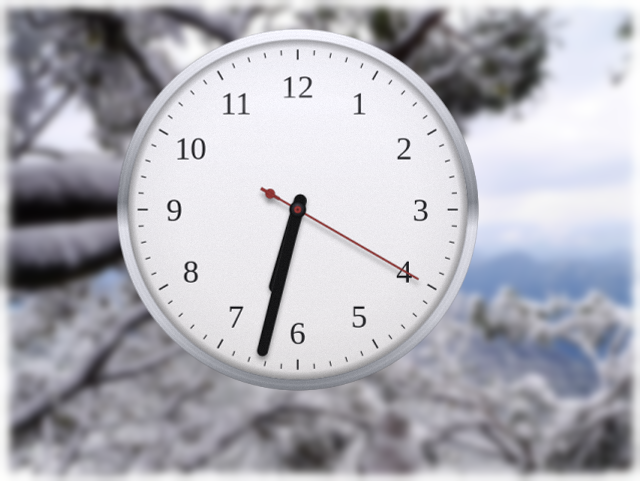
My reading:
{"hour": 6, "minute": 32, "second": 20}
